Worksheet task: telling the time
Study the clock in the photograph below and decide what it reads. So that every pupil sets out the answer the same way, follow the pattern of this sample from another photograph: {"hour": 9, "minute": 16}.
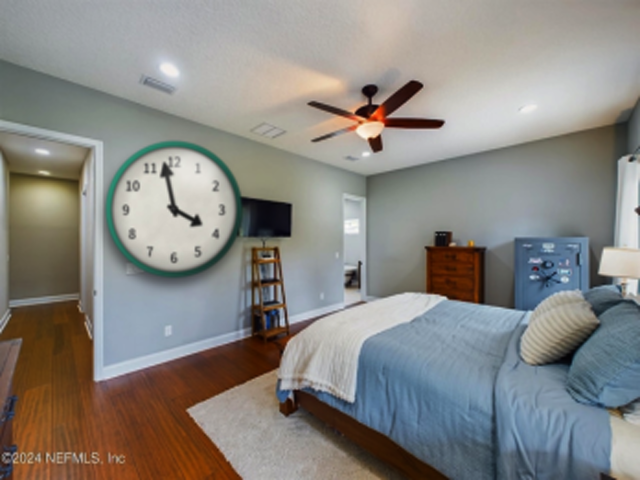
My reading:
{"hour": 3, "minute": 58}
